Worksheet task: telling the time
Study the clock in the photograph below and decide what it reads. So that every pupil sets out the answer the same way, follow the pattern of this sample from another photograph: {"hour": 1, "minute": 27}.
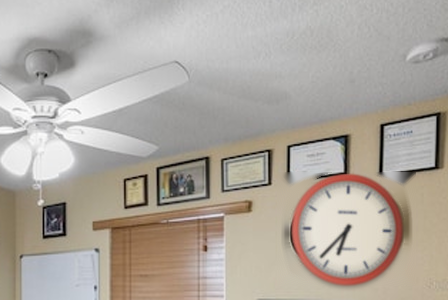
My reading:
{"hour": 6, "minute": 37}
